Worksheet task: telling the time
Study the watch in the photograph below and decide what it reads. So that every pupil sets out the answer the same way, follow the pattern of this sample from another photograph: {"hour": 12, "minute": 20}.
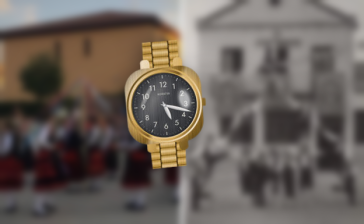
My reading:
{"hour": 5, "minute": 18}
